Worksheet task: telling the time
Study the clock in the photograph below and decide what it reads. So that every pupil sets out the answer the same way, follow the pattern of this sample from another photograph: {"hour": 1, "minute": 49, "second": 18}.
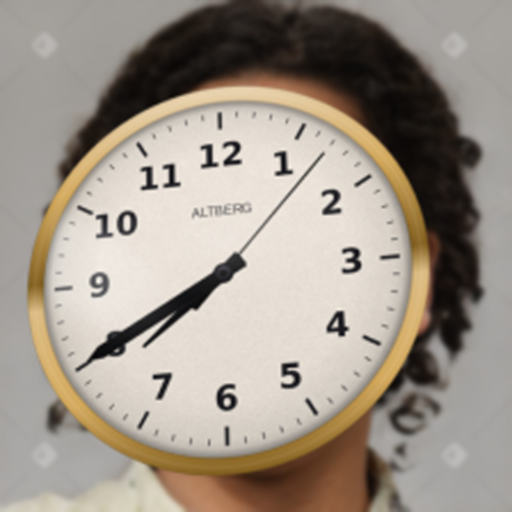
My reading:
{"hour": 7, "minute": 40, "second": 7}
